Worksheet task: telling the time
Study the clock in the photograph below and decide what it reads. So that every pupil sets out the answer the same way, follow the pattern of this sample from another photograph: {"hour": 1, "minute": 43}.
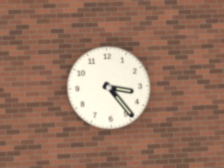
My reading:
{"hour": 3, "minute": 24}
